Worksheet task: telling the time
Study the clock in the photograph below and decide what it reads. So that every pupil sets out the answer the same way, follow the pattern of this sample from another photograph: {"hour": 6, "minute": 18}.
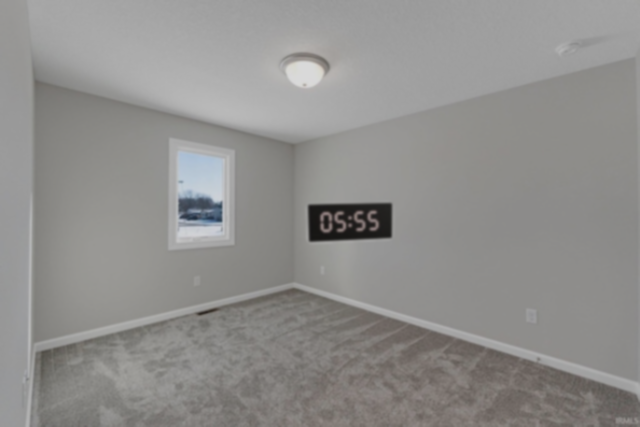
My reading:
{"hour": 5, "minute": 55}
